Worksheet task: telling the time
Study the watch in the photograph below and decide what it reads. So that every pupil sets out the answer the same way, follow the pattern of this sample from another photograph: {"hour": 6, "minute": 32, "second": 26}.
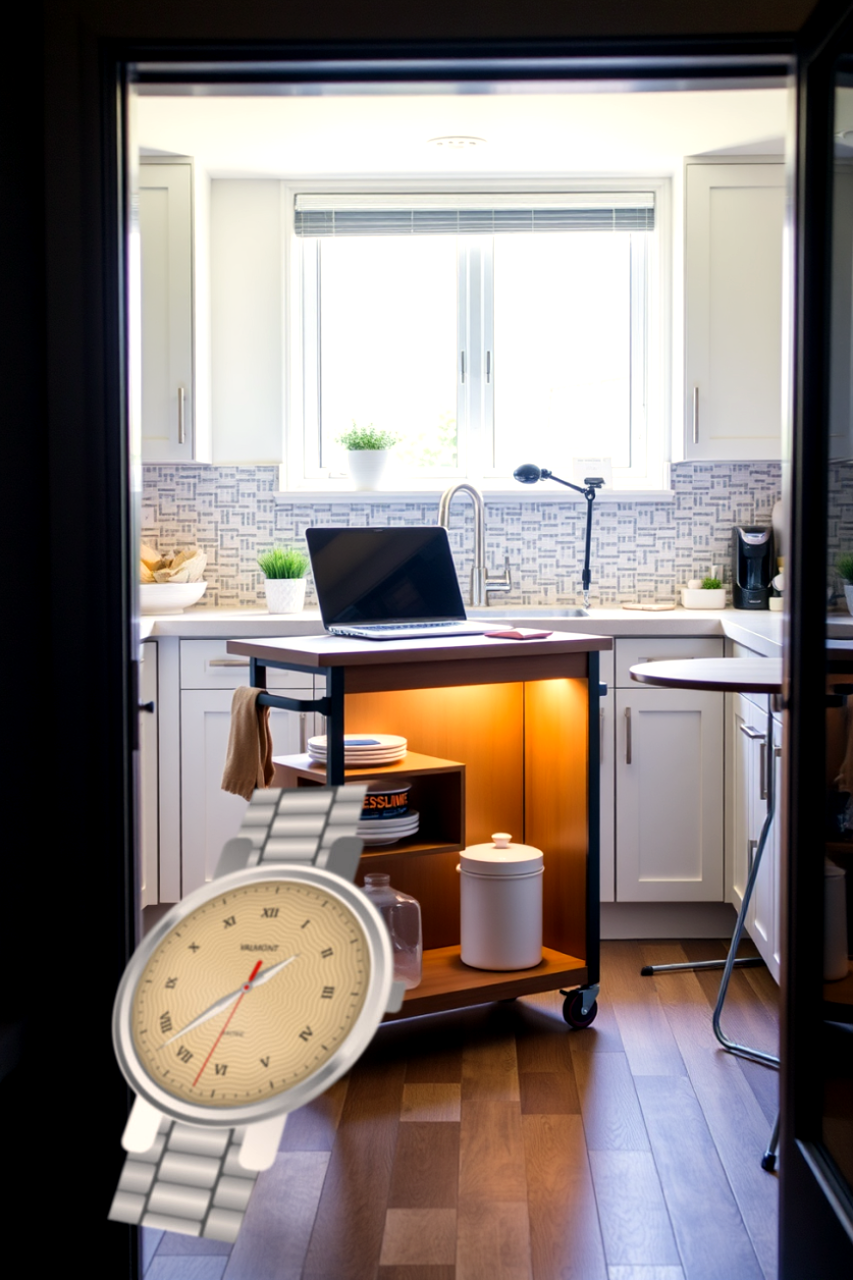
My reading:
{"hour": 1, "minute": 37, "second": 32}
